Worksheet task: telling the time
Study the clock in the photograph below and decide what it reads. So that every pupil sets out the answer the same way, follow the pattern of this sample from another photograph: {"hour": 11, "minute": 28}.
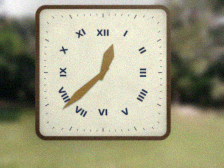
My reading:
{"hour": 12, "minute": 38}
